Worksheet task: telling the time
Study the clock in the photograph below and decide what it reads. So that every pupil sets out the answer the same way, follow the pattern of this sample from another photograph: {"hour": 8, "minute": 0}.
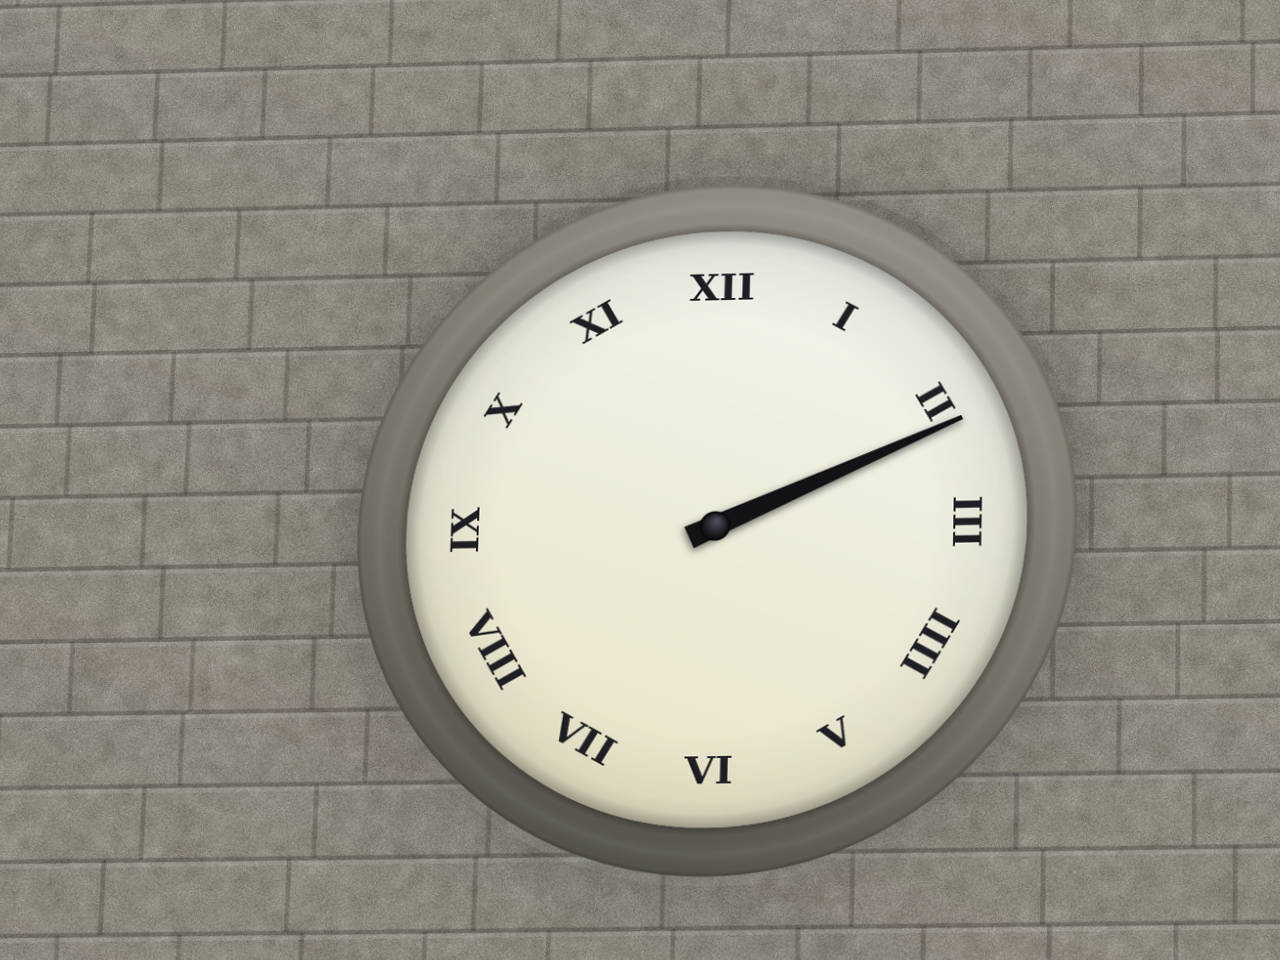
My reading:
{"hour": 2, "minute": 11}
